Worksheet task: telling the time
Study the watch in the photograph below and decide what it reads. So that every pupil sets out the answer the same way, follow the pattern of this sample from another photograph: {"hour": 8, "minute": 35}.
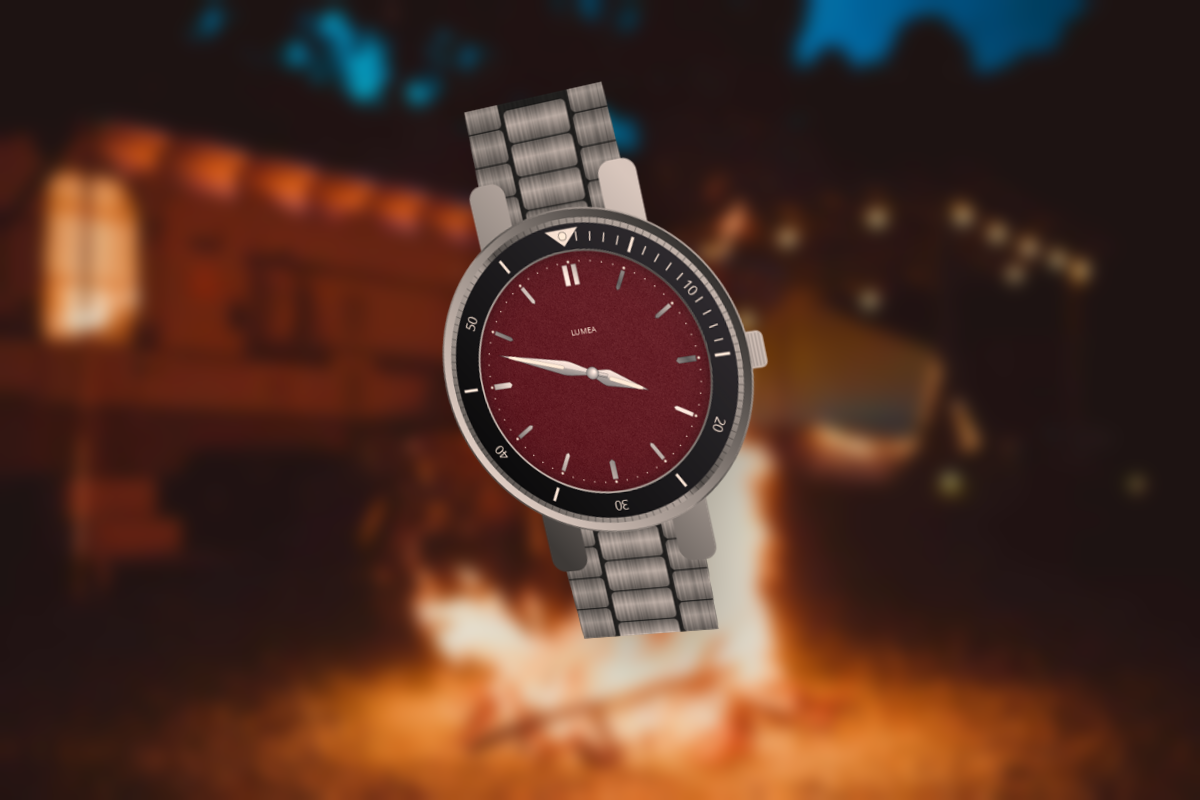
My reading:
{"hour": 3, "minute": 48}
